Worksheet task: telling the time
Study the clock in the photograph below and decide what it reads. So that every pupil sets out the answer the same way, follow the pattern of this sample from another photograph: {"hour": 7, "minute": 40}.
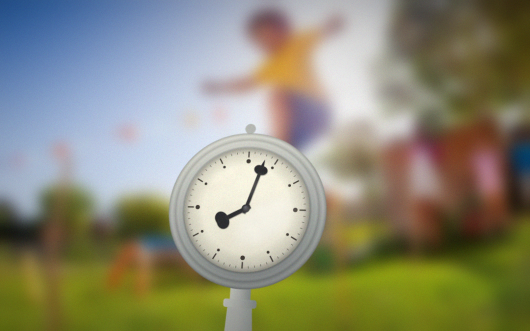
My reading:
{"hour": 8, "minute": 3}
